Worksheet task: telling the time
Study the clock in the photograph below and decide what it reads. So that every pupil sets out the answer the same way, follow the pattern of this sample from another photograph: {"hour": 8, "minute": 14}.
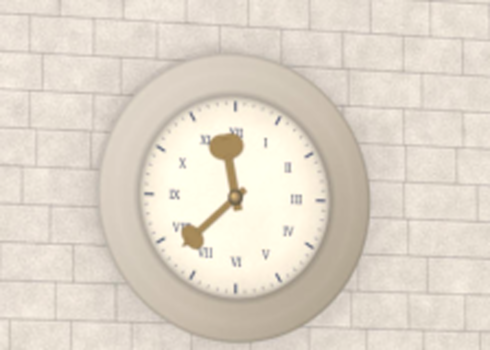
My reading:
{"hour": 11, "minute": 38}
